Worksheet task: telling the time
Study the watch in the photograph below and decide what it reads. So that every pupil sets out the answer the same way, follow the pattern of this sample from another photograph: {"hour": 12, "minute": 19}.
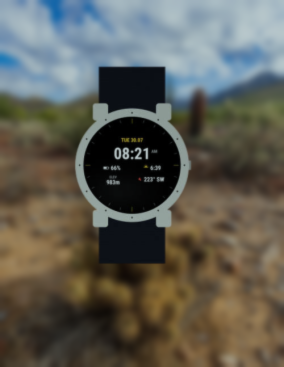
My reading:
{"hour": 8, "minute": 21}
